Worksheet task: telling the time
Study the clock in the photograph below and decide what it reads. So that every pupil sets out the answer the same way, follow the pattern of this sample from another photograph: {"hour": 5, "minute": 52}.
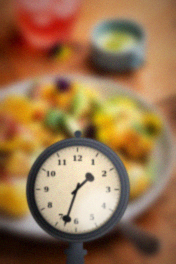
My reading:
{"hour": 1, "minute": 33}
